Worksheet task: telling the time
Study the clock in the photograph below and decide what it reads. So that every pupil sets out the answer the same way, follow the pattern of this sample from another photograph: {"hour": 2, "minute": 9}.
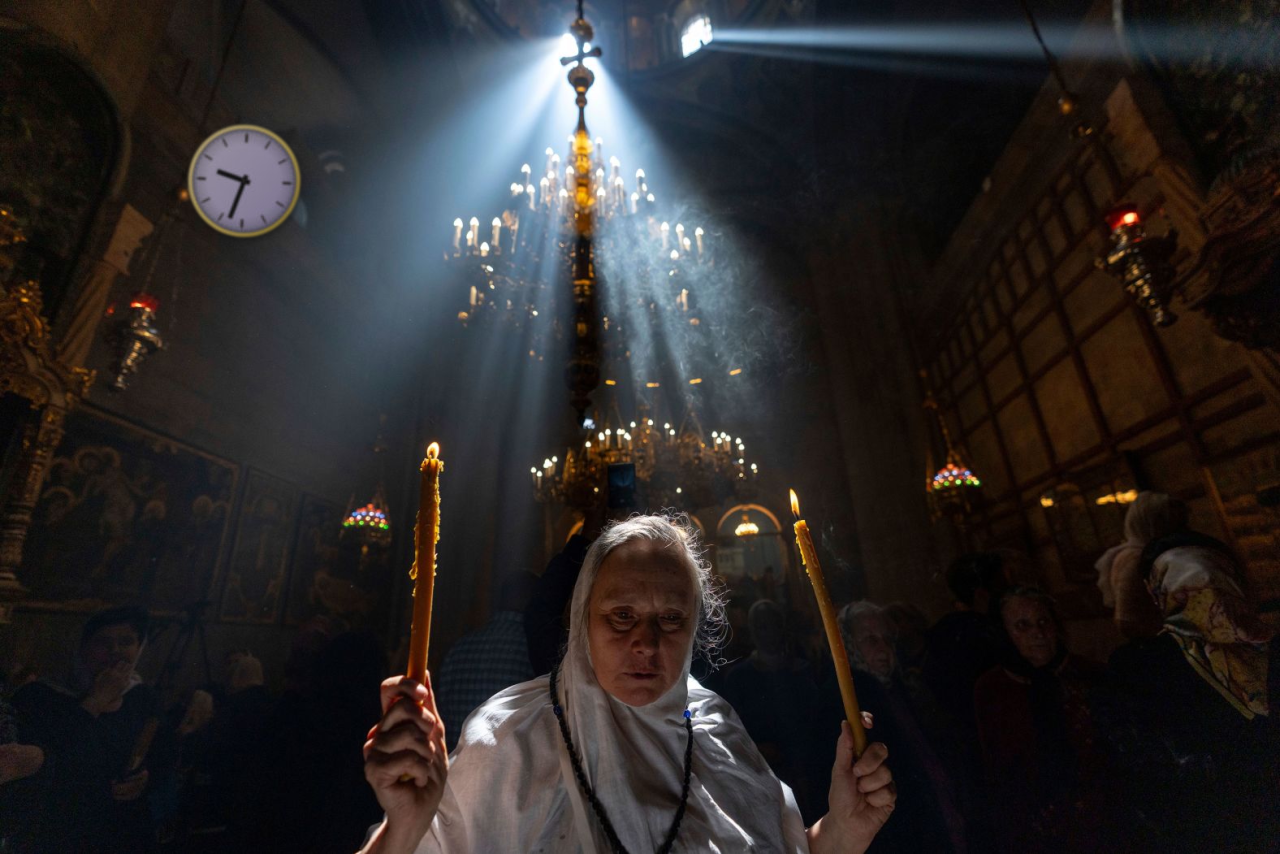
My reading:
{"hour": 9, "minute": 33}
